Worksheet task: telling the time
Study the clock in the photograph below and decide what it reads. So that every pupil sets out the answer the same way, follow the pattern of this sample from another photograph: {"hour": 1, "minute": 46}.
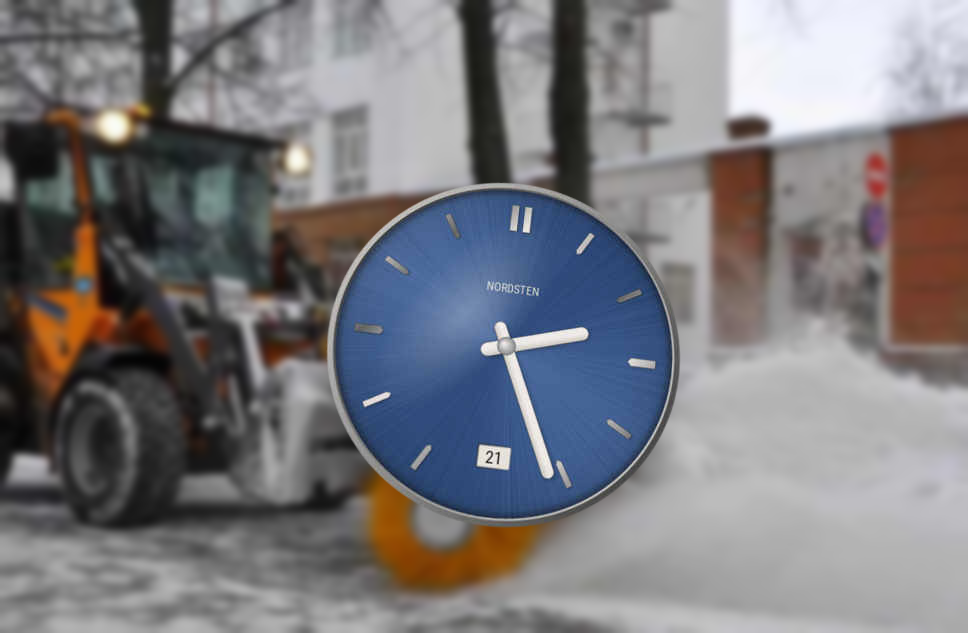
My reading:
{"hour": 2, "minute": 26}
